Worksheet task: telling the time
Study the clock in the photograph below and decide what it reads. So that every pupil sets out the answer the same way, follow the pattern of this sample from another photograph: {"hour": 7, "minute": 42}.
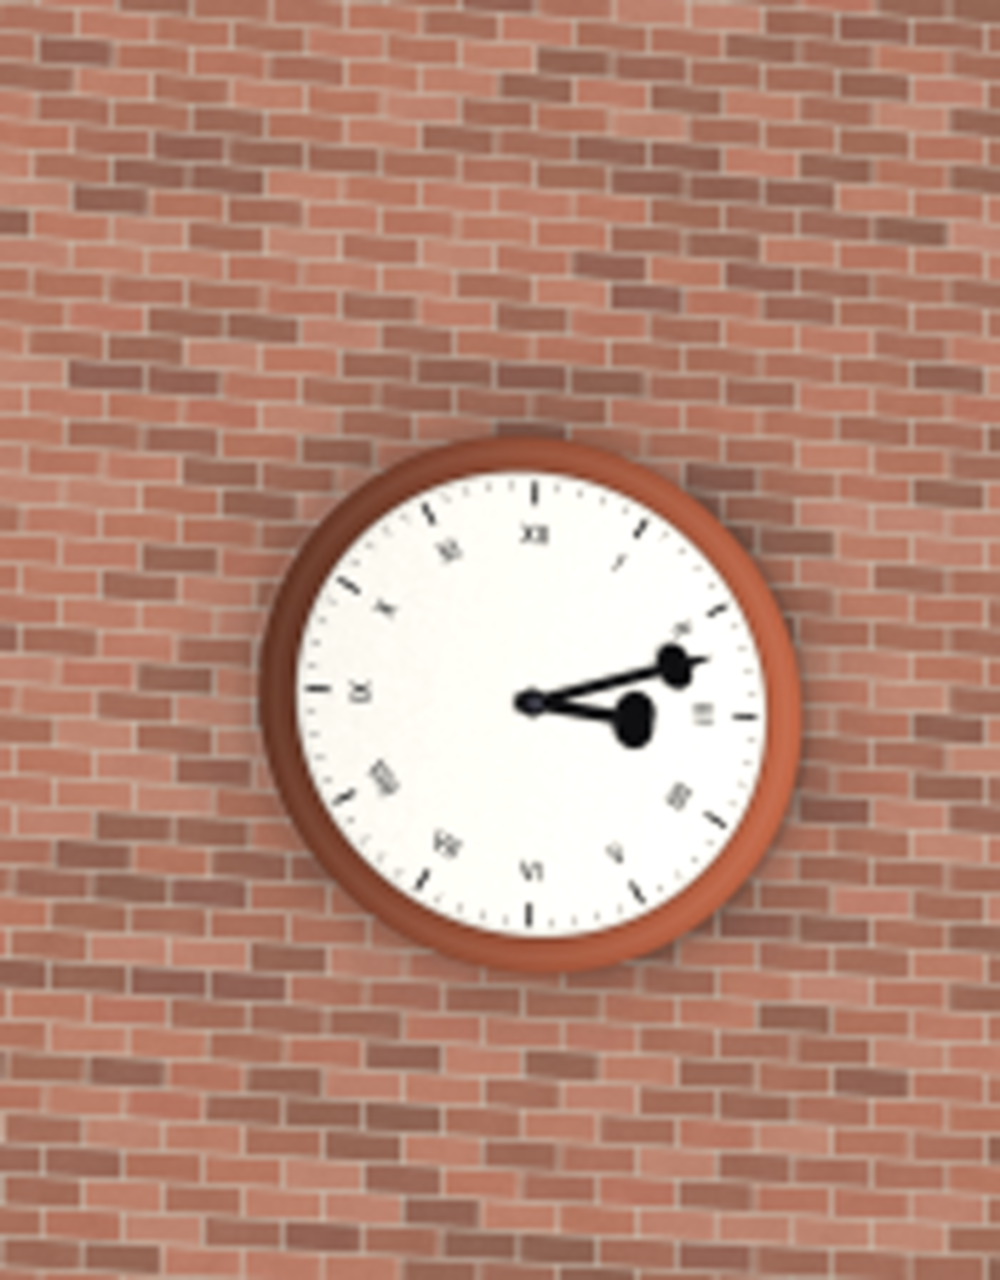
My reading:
{"hour": 3, "minute": 12}
